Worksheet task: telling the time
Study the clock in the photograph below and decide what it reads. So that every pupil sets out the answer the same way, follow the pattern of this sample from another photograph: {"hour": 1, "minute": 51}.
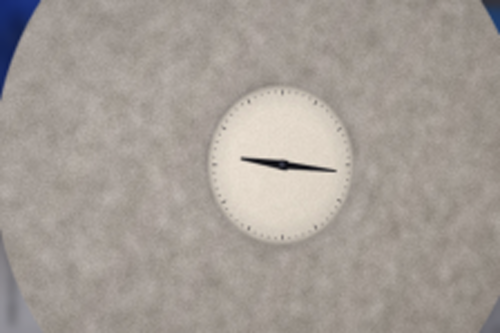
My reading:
{"hour": 9, "minute": 16}
